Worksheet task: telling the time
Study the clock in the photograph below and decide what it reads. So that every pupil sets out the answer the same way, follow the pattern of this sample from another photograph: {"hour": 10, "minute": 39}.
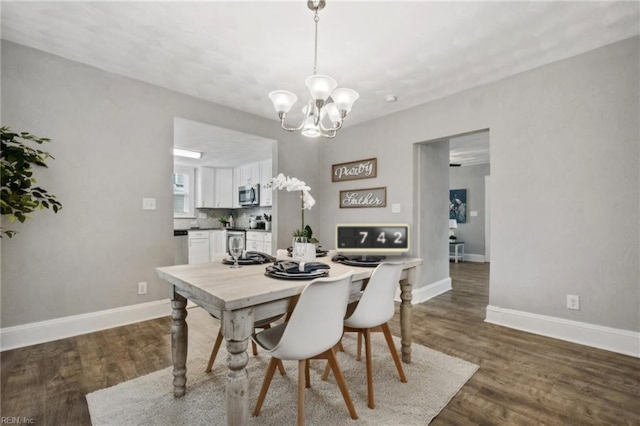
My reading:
{"hour": 7, "minute": 42}
